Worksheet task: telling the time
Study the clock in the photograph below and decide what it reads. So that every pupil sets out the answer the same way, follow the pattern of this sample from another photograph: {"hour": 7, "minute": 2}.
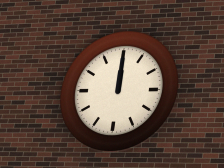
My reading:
{"hour": 12, "minute": 0}
